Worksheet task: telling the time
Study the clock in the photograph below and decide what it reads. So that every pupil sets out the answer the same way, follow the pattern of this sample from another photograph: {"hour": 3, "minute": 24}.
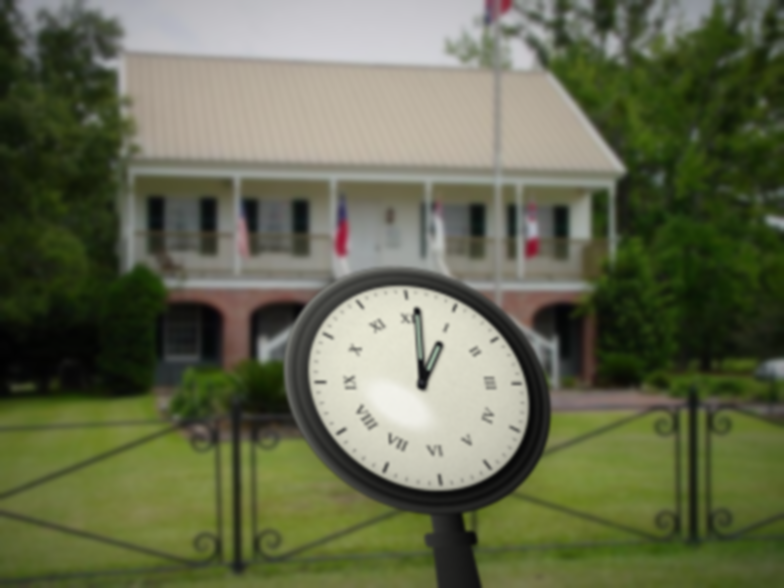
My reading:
{"hour": 1, "minute": 1}
